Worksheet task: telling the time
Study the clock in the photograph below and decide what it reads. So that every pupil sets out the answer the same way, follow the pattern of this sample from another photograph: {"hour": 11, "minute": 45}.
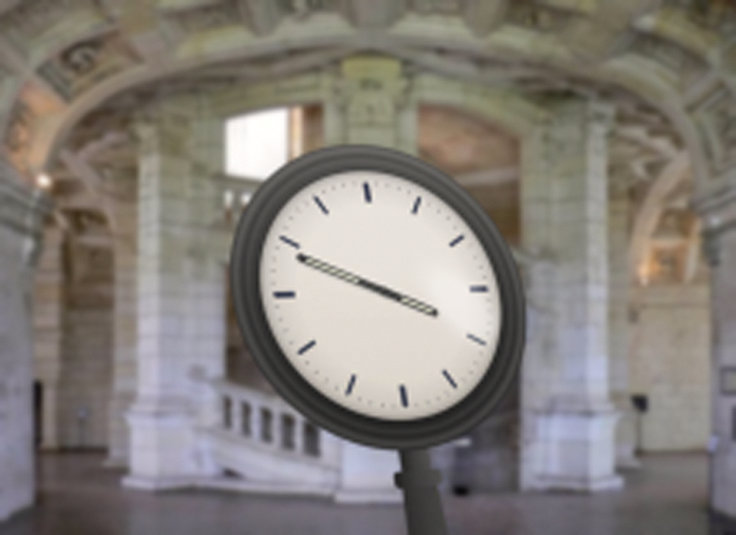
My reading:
{"hour": 3, "minute": 49}
